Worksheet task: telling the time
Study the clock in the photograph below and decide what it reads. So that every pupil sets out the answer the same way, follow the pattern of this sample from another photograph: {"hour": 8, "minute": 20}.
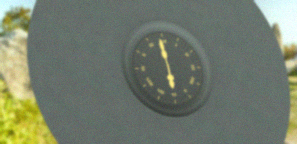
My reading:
{"hour": 5, "minute": 59}
